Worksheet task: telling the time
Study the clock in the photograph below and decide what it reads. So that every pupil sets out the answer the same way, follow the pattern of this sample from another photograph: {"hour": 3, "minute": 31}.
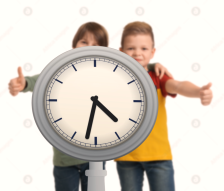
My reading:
{"hour": 4, "minute": 32}
